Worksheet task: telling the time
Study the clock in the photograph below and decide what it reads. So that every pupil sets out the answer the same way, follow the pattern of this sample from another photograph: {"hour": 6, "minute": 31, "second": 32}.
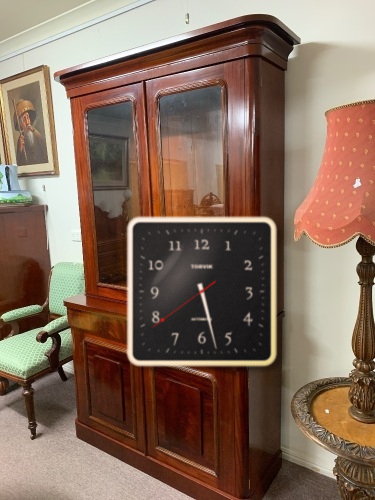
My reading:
{"hour": 5, "minute": 27, "second": 39}
